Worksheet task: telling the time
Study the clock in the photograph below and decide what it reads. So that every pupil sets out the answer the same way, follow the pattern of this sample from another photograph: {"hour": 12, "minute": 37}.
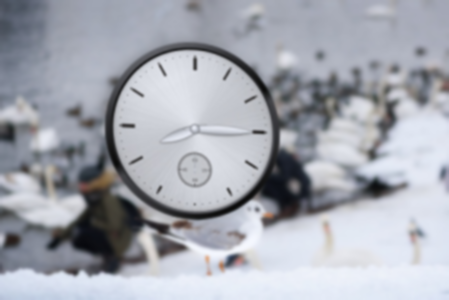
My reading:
{"hour": 8, "minute": 15}
